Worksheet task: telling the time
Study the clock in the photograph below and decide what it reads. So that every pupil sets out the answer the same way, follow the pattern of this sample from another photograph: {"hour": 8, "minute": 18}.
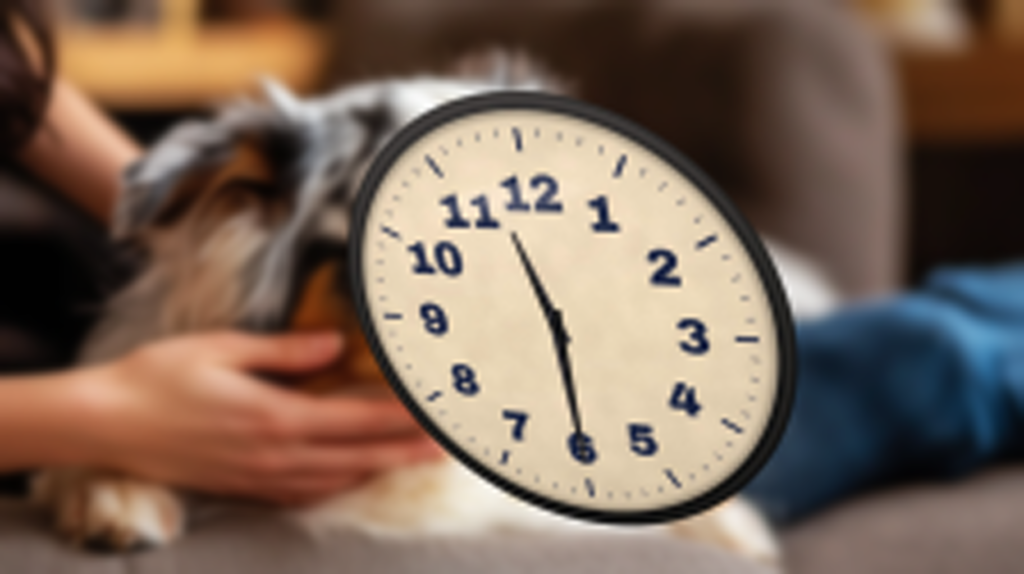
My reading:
{"hour": 11, "minute": 30}
